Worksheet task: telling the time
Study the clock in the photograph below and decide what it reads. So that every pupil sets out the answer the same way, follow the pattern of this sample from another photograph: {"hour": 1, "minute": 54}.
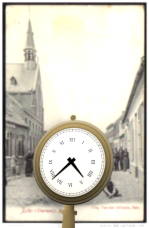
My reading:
{"hour": 4, "minute": 38}
